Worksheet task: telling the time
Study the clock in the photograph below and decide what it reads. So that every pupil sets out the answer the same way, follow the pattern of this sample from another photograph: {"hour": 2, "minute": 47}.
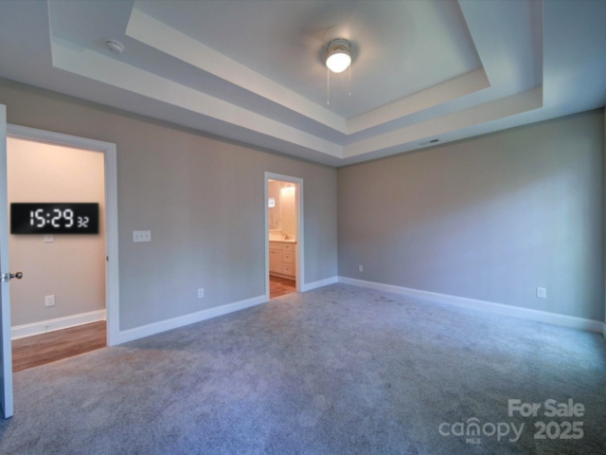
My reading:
{"hour": 15, "minute": 29}
